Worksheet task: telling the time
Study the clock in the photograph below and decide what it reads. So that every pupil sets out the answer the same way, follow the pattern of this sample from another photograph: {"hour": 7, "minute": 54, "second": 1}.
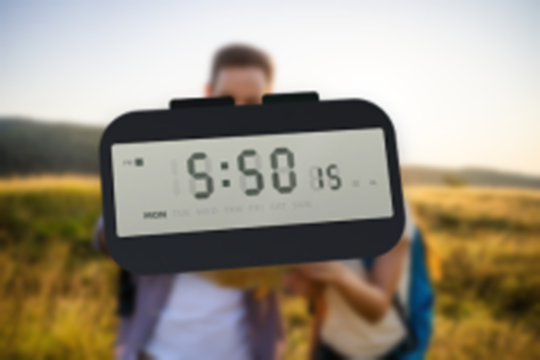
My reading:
{"hour": 5, "minute": 50, "second": 15}
